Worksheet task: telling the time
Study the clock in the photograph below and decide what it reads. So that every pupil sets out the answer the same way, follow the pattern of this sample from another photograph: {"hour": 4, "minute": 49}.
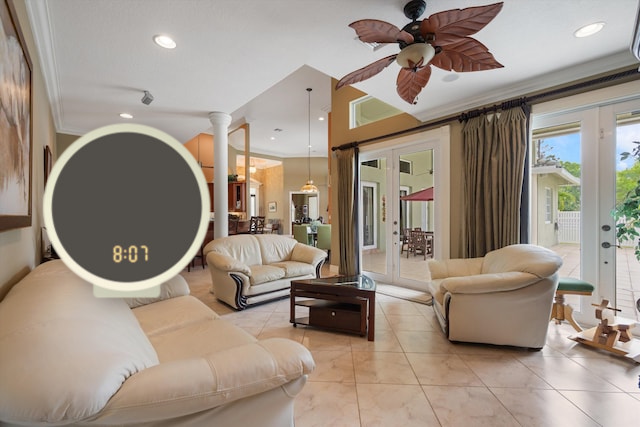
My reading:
{"hour": 8, "minute": 7}
